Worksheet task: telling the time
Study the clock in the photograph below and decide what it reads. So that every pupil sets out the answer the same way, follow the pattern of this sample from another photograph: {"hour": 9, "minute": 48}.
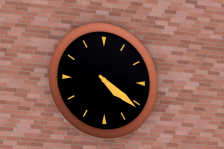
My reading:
{"hour": 4, "minute": 21}
